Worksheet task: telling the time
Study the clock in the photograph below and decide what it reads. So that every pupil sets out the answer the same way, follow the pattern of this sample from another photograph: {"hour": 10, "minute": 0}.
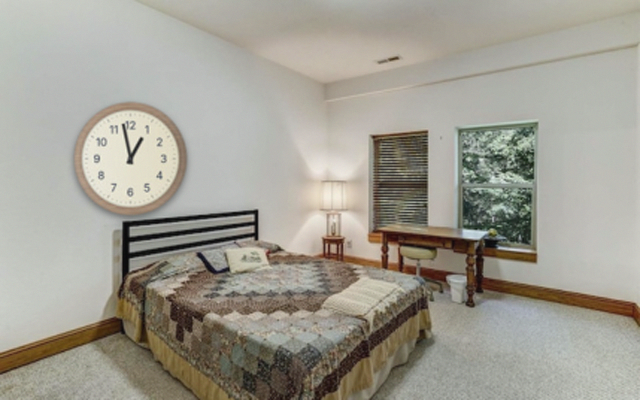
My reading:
{"hour": 12, "minute": 58}
